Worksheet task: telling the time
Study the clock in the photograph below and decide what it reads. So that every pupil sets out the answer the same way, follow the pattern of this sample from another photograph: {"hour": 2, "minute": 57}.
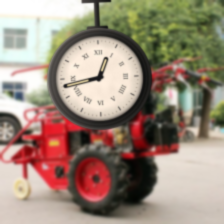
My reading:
{"hour": 12, "minute": 43}
